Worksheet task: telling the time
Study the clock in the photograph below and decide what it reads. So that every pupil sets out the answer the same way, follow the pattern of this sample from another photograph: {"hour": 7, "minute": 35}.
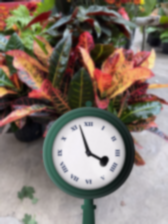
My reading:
{"hour": 3, "minute": 57}
